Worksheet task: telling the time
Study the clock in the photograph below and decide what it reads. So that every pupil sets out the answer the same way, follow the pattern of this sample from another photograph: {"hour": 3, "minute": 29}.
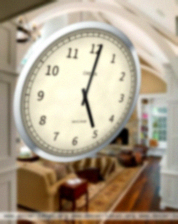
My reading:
{"hour": 5, "minute": 1}
